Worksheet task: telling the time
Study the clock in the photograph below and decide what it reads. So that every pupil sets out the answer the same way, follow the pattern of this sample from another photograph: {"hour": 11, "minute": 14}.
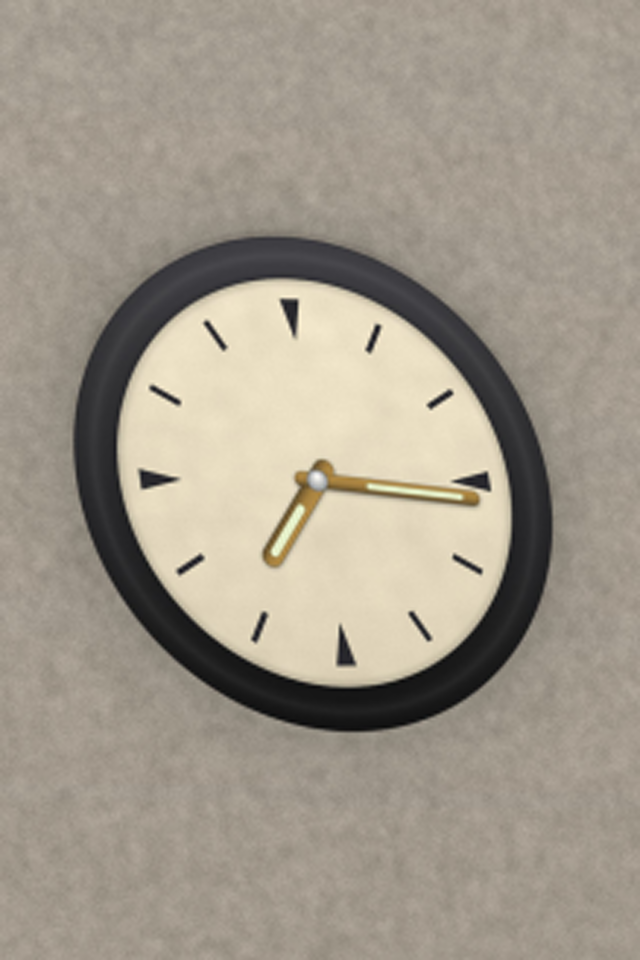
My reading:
{"hour": 7, "minute": 16}
